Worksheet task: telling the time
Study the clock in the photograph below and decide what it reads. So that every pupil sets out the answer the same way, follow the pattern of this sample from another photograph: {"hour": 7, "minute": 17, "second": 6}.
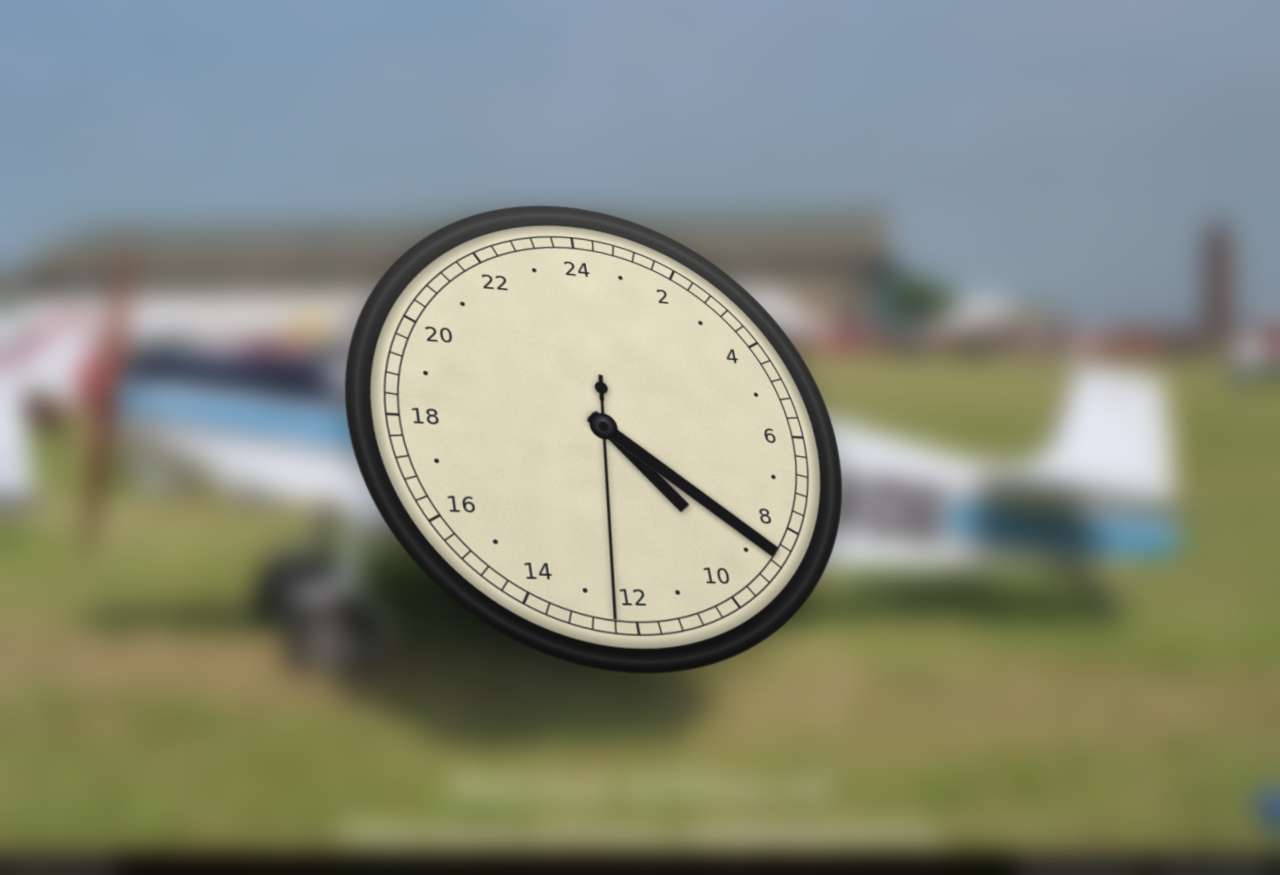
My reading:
{"hour": 9, "minute": 21, "second": 31}
